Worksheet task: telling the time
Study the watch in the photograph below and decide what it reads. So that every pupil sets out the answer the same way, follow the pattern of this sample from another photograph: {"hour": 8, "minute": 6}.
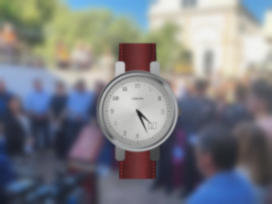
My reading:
{"hour": 4, "minute": 26}
